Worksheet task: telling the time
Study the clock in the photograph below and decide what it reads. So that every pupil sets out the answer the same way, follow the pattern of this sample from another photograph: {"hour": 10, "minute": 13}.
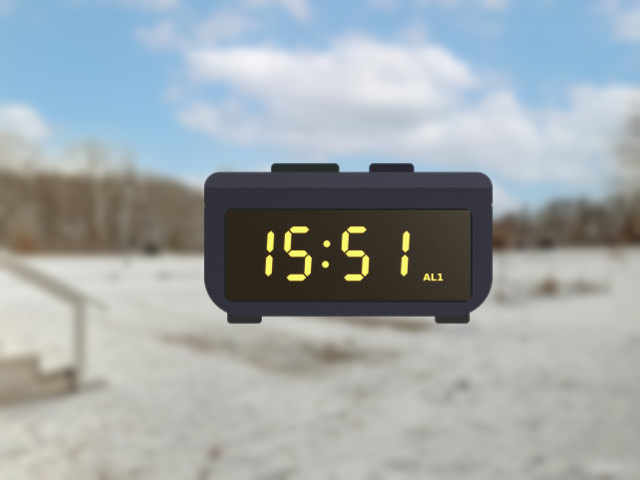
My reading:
{"hour": 15, "minute": 51}
